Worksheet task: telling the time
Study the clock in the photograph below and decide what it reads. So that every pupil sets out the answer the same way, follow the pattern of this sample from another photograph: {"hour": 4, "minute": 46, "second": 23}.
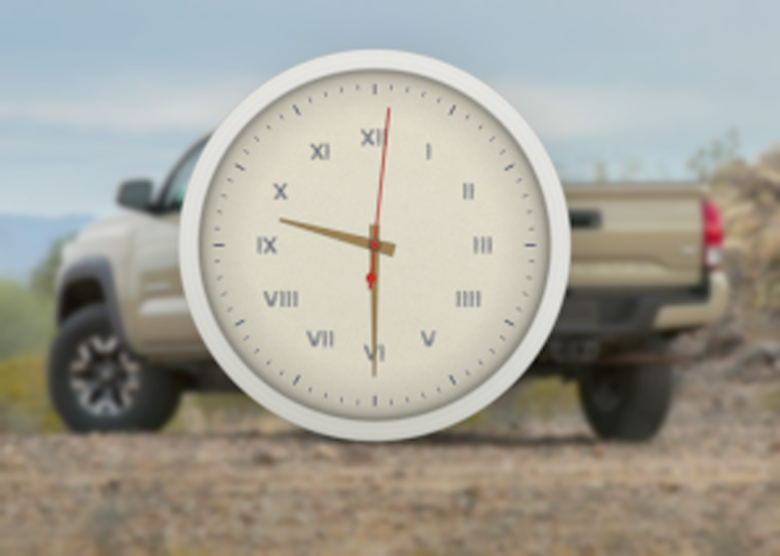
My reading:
{"hour": 9, "minute": 30, "second": 1}
